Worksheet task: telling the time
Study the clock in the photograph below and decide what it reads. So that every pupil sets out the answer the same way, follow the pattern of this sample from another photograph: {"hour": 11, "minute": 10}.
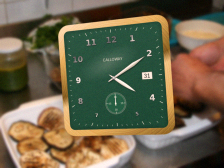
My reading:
{"hour": 4, "minute": 10}
